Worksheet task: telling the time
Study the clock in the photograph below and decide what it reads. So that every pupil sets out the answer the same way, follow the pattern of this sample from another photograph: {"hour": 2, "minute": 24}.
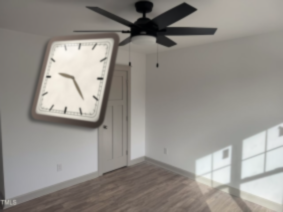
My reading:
{"hour": 9, "minute": 23}
